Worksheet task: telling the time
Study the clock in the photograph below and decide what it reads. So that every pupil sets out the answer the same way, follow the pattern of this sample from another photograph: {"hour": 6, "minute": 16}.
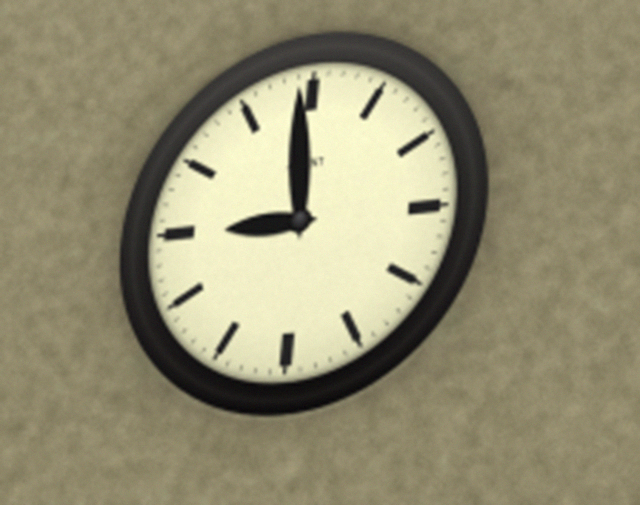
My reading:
{"hour": 8, "minute": 59}
